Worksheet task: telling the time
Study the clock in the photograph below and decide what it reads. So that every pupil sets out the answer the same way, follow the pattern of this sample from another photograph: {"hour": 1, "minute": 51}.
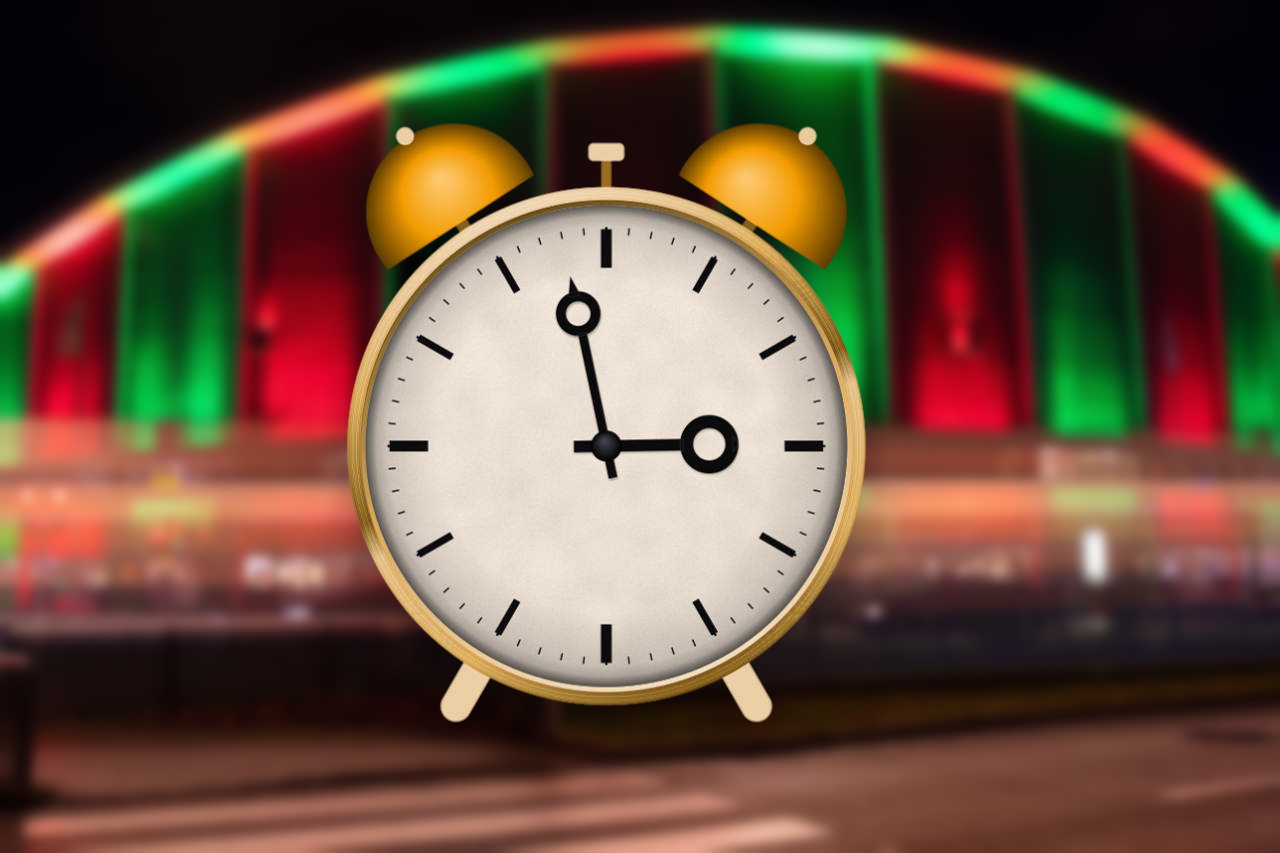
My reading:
{"hour": 2, "minute": 58}
